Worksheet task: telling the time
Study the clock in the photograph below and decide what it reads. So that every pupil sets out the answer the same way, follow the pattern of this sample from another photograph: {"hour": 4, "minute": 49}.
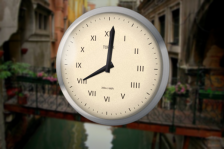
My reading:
{"hour": 8, "minute": 1}
